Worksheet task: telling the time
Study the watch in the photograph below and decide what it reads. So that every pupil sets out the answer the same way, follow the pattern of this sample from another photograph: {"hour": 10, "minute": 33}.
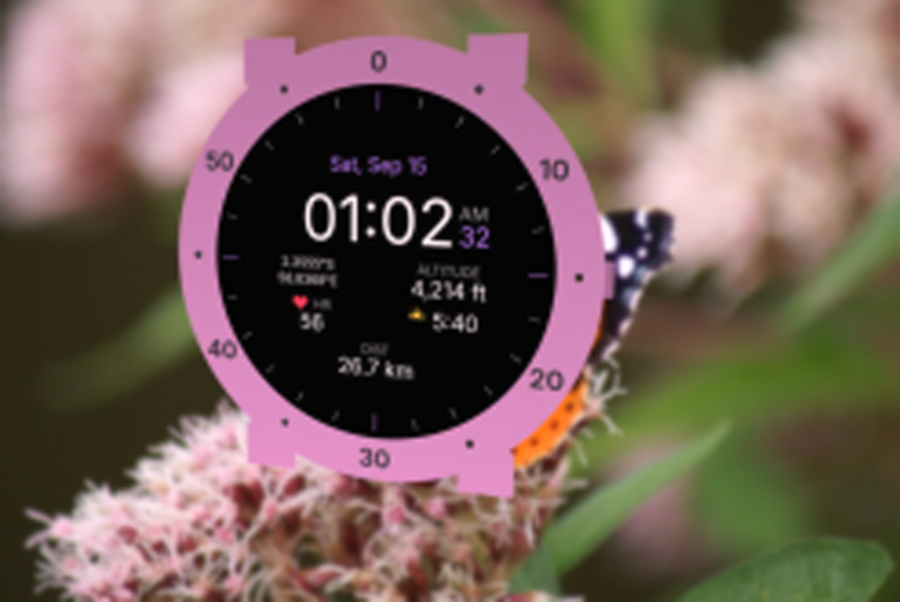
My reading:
{"hour": 1, "minute": 2}
